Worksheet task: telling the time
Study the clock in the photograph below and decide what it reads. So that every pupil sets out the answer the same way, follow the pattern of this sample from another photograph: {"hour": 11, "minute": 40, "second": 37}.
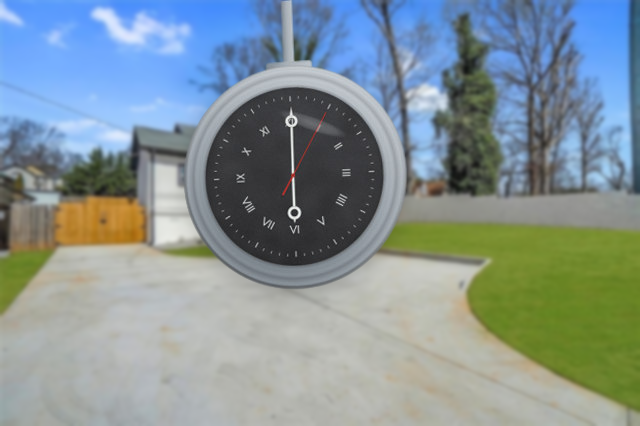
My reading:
{"hour": 6, "minute": 0, "second": 5}
